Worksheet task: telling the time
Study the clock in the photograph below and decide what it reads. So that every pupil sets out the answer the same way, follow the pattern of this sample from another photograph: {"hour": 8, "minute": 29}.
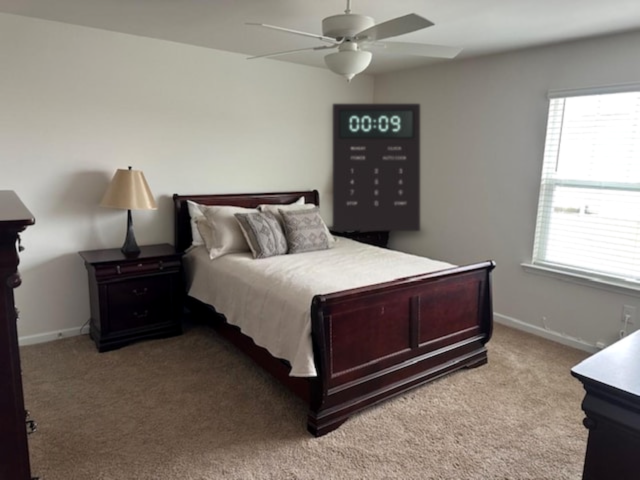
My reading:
{"hour": 0, "minute": 9}
